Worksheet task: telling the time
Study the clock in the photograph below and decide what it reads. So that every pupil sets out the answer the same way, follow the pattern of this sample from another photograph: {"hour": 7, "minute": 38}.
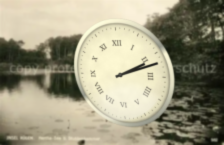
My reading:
{"hour": 2, "minute": 12}
